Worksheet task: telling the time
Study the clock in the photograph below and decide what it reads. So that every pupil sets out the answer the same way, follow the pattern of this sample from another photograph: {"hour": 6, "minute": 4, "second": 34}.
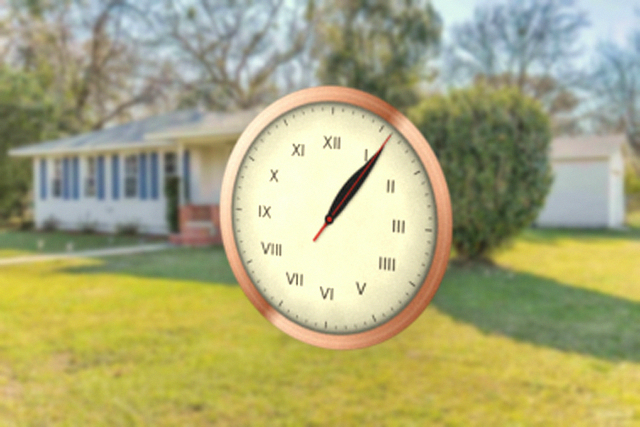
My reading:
{"hour": 1, "minute": 6, "second": 6}
